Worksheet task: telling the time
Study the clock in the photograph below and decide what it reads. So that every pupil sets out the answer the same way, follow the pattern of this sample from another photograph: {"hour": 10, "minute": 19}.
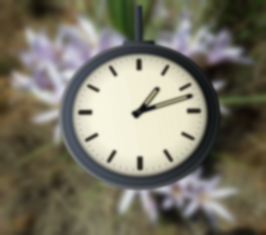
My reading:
{"hour": 1, "minute": 12}
